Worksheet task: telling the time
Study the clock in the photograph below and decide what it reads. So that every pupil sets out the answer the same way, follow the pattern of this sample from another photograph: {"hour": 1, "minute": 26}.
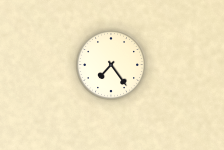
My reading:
{"hour": 7, "minute": 24}
